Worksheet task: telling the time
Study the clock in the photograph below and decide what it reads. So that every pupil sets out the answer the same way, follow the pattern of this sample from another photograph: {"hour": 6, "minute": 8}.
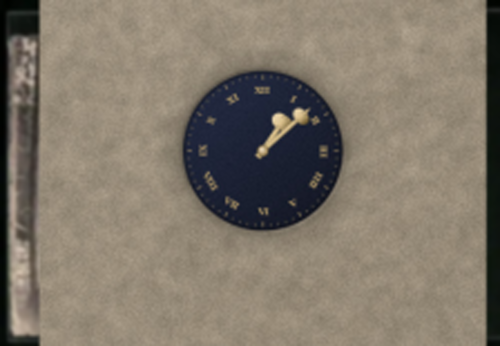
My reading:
{"hour": 1, "minute": 8}
